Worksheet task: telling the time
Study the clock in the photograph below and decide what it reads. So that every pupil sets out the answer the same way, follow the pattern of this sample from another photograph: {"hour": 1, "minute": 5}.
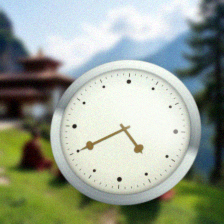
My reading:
{"hour": 4, "minute": 40}
